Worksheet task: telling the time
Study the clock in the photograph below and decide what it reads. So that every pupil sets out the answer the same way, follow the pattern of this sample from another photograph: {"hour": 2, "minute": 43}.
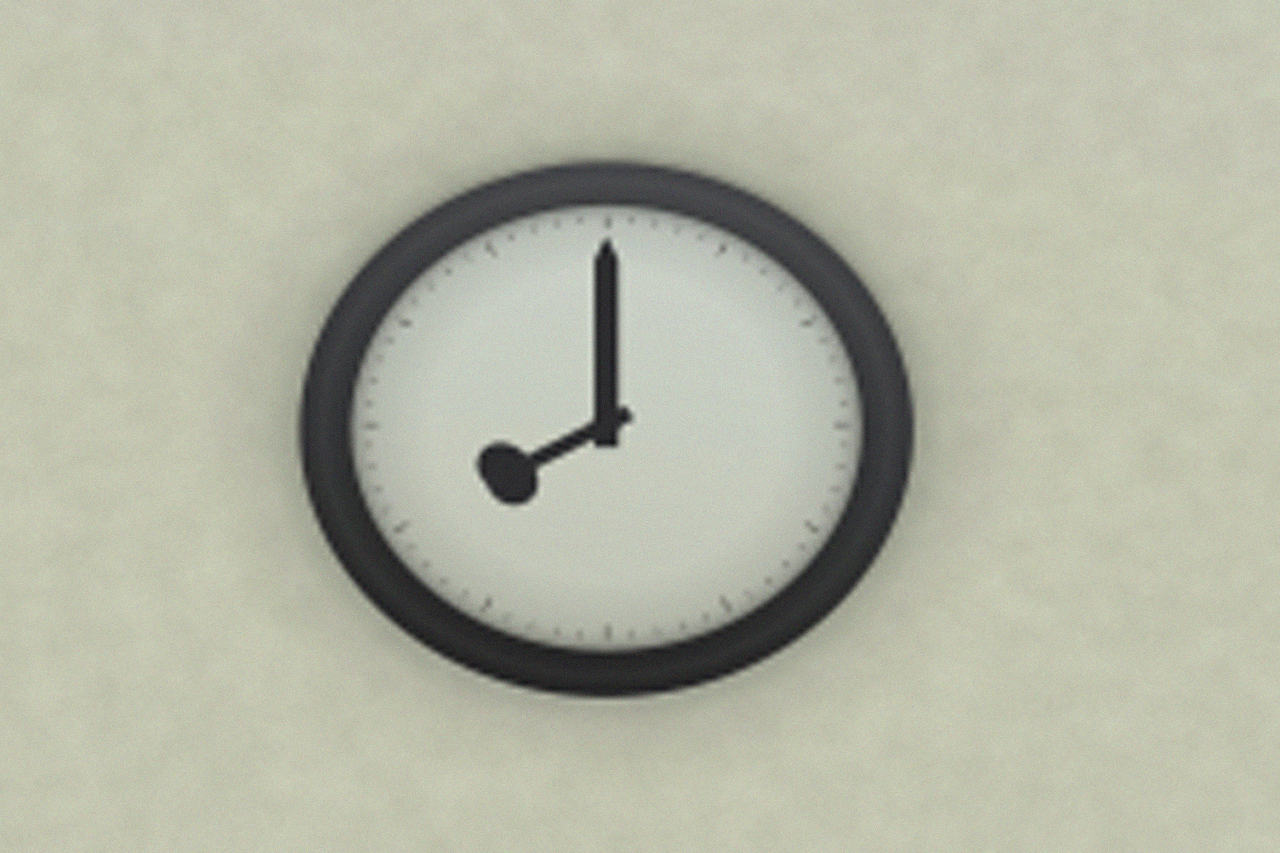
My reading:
{"hour": 8, "minute": 0}
